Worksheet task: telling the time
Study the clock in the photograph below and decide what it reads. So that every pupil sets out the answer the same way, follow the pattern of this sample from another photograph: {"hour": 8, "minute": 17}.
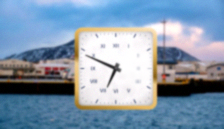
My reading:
{"hour": 6, "minute": 49}
